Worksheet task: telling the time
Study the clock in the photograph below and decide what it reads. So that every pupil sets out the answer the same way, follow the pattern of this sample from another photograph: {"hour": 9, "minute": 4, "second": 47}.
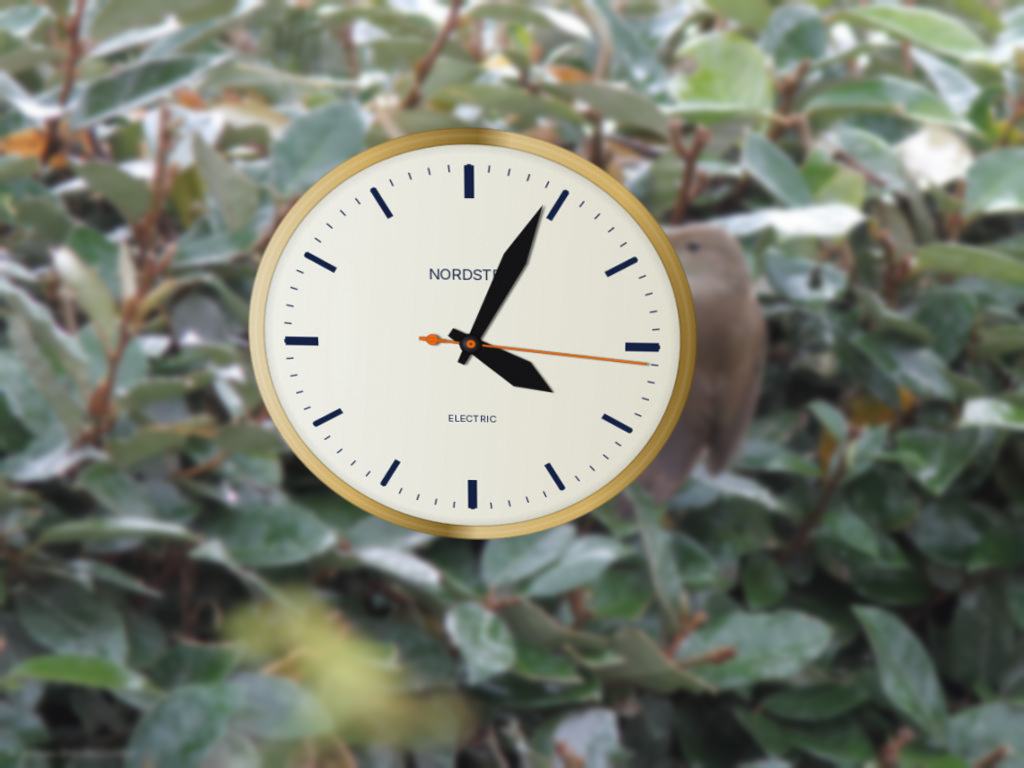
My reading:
{"hour": 4, "minute": 4, "second": 16}
